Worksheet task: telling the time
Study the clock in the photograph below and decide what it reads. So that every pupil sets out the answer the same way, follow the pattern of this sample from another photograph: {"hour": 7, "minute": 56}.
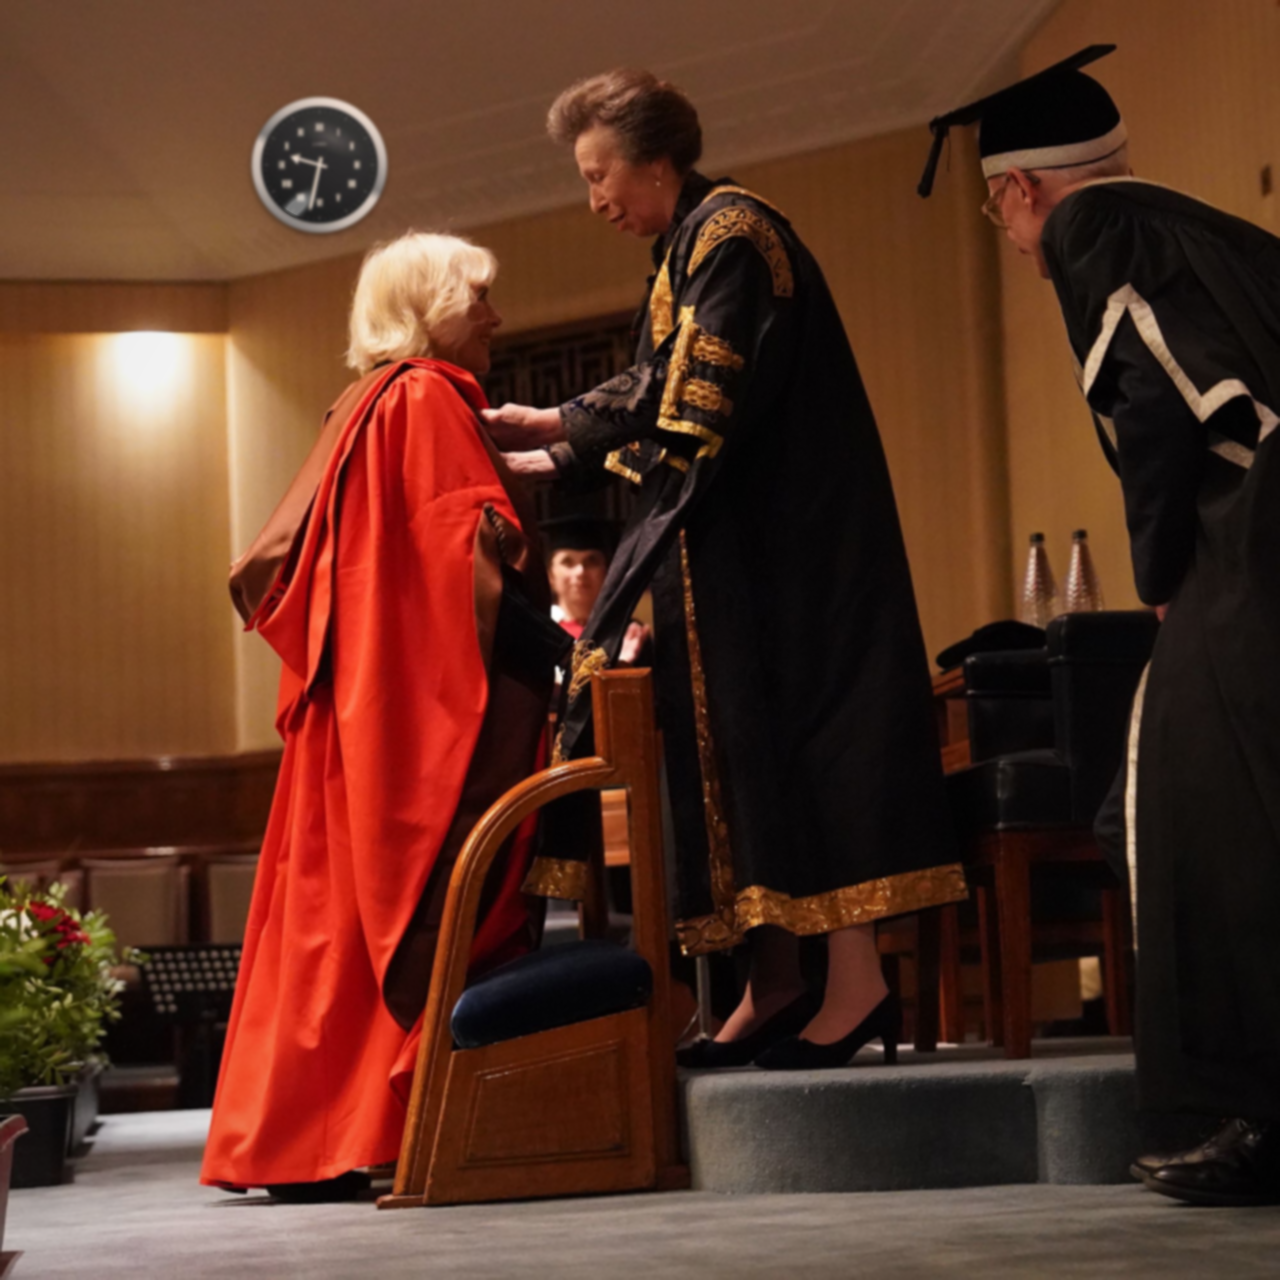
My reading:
{"hour": 9, "minute": 32}
